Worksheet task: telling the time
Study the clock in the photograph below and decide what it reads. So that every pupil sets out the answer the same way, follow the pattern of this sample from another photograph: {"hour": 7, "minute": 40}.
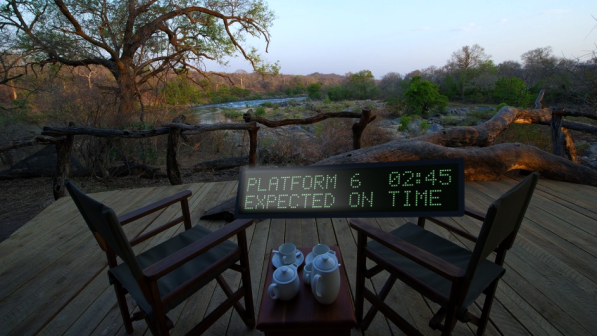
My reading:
{"hour": 2, "minute": 45}
